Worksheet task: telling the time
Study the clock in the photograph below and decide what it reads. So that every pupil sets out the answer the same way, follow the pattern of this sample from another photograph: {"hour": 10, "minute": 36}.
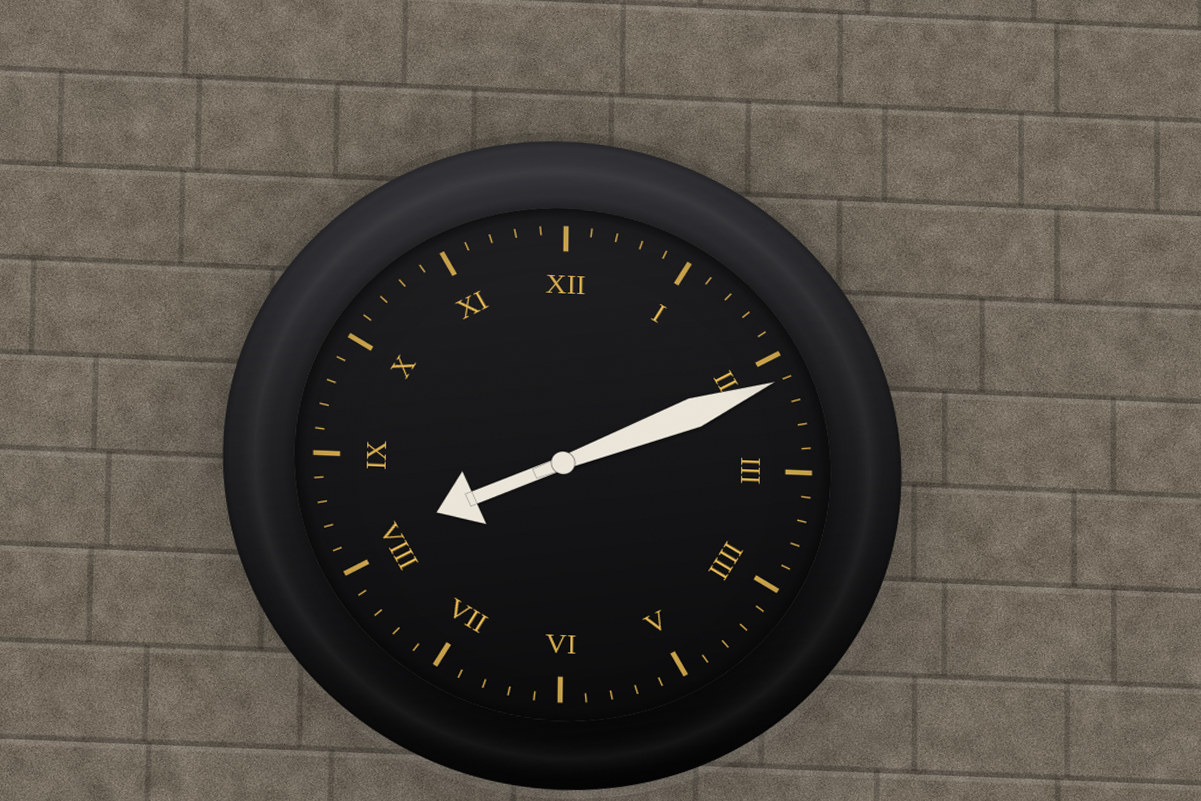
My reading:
{"hour": 8, "minute": 11}
